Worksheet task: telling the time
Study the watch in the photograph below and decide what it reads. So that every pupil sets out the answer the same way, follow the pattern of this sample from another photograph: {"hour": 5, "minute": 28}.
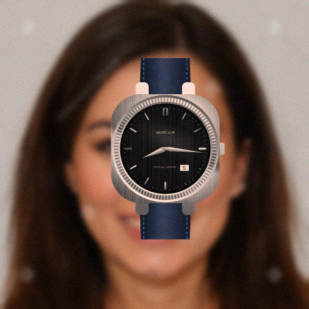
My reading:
{"hour": 8, "minute": 16}
